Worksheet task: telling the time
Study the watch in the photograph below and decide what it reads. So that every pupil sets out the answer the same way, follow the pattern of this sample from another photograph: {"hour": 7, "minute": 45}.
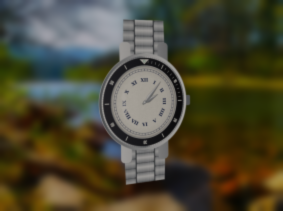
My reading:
{"hour": 2, "minute": 7}
